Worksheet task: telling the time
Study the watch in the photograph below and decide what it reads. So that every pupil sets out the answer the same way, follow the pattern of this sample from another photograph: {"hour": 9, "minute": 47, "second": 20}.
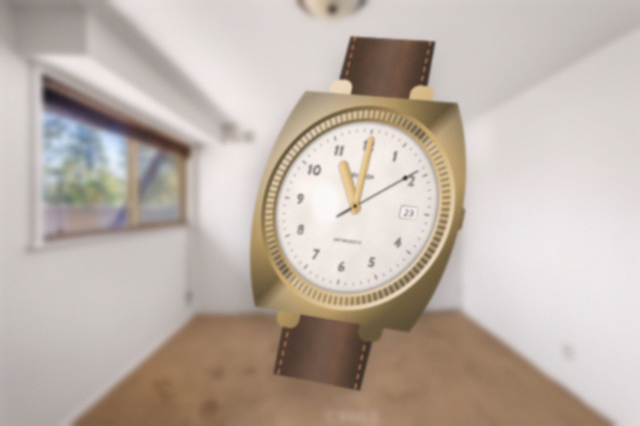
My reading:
{"hour": 11, "minute": 0, "second": 9}
